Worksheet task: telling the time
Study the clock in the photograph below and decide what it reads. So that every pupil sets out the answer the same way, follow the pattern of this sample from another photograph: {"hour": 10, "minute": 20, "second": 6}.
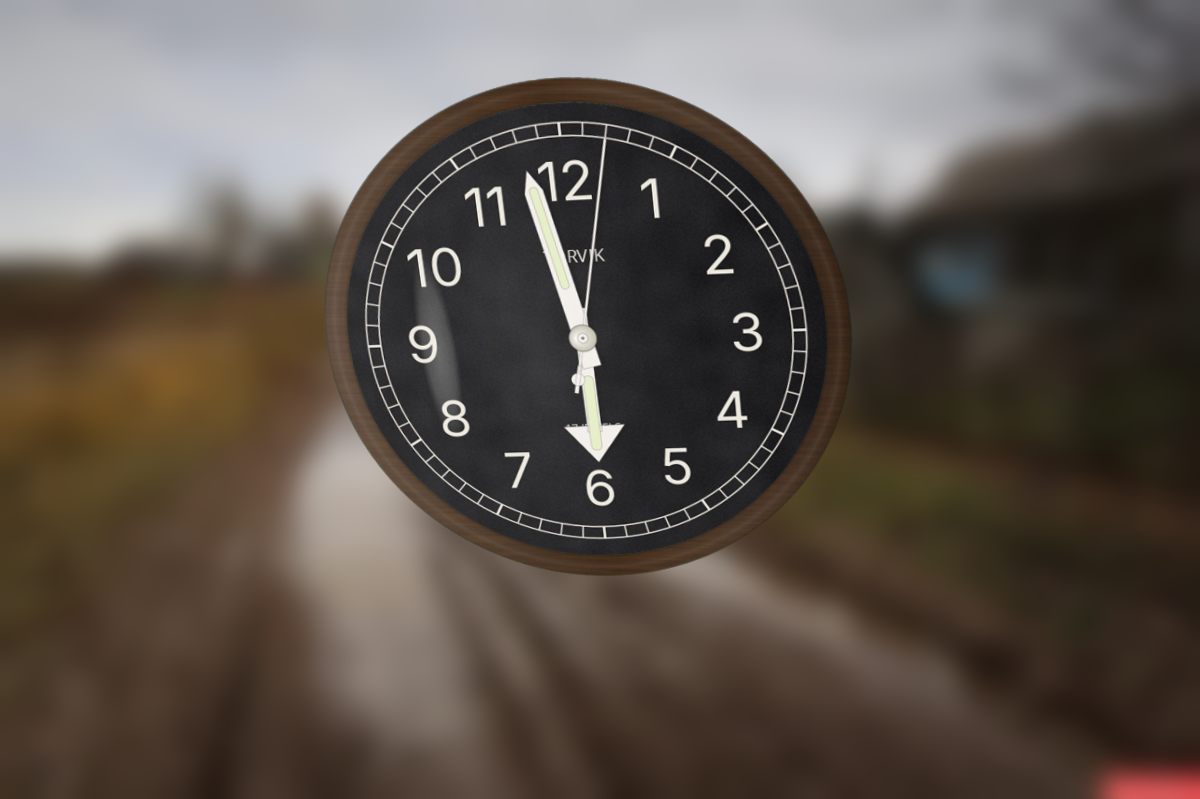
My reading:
{"hour": 5, "minute": 58, "second": 2}
